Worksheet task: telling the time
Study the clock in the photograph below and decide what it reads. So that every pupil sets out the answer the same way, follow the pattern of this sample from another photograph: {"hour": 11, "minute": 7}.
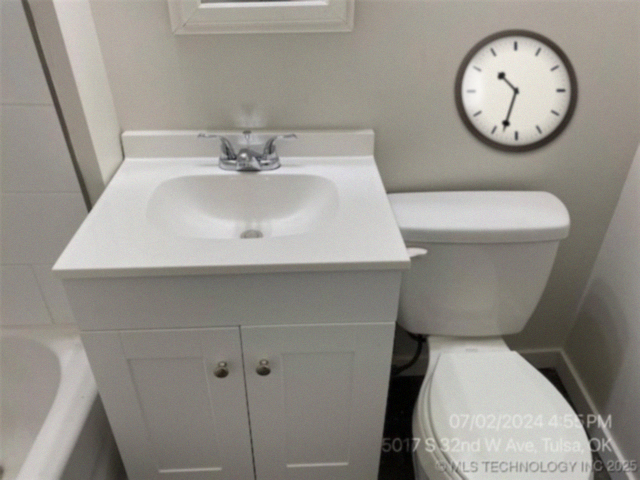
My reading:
{"hour": 10, "minute": 33}
